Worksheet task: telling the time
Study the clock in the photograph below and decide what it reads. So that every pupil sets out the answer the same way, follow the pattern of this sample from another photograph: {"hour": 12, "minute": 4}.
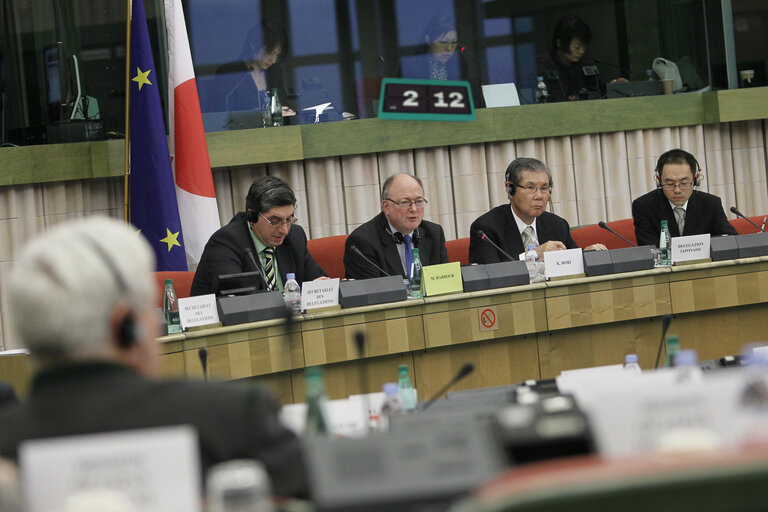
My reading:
{"hour": 2, "minute": 12}
